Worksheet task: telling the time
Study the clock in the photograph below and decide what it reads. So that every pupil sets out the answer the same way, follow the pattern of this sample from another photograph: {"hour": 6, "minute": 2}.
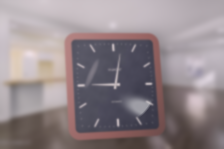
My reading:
{"hour": 9, "minute": 2}
